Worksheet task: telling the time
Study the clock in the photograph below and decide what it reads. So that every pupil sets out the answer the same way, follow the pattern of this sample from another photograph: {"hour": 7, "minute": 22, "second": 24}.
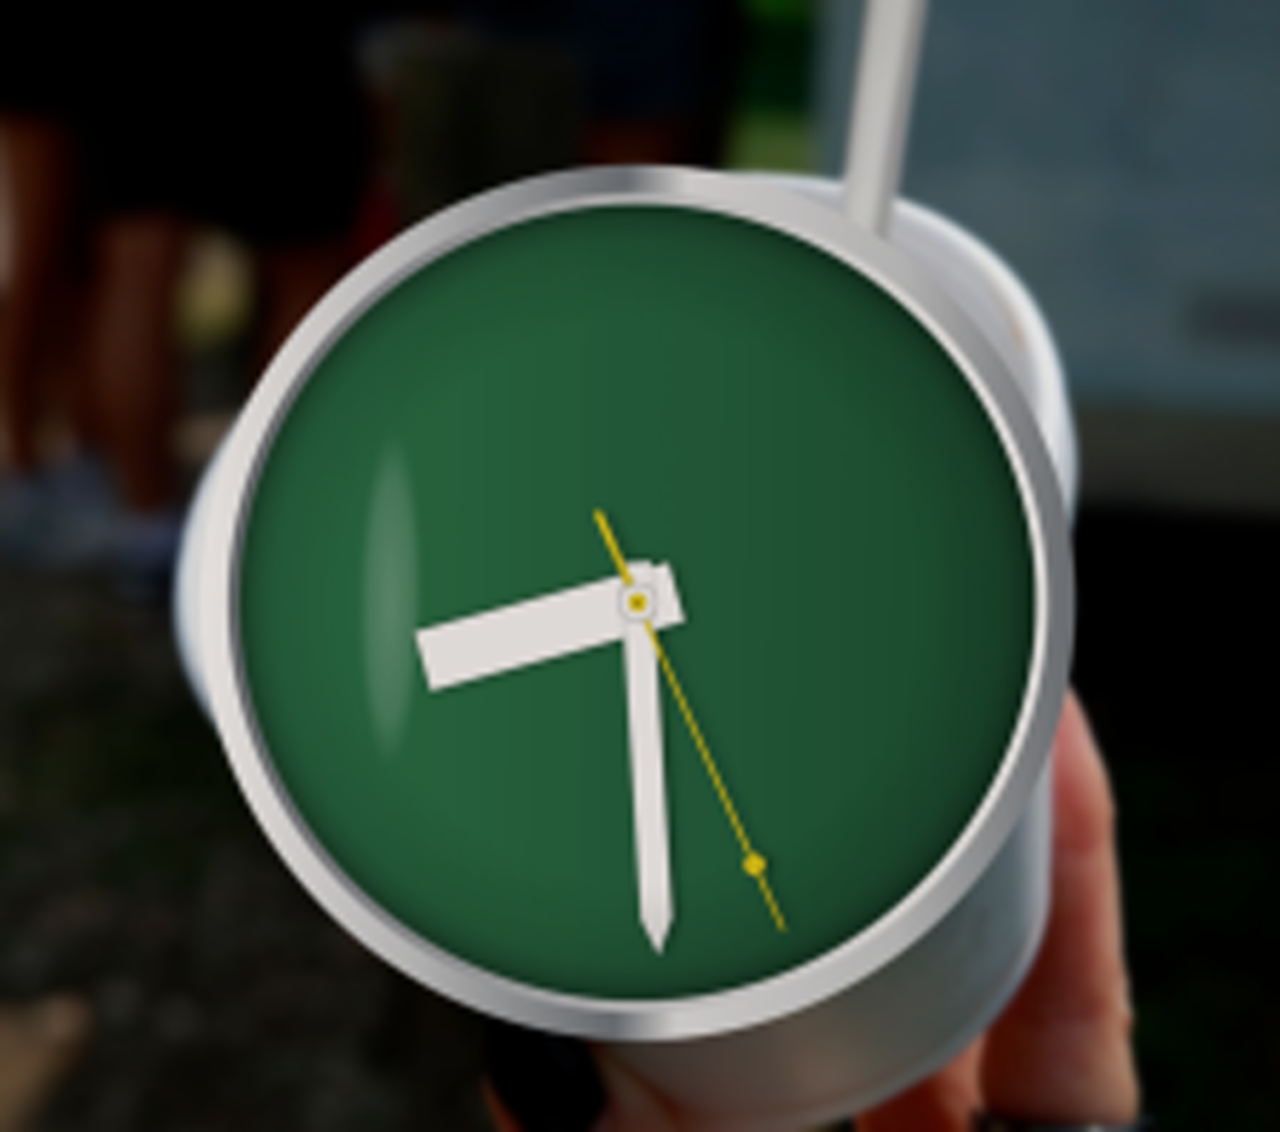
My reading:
{"hour": 8, "minute": 29, "second": 26}
